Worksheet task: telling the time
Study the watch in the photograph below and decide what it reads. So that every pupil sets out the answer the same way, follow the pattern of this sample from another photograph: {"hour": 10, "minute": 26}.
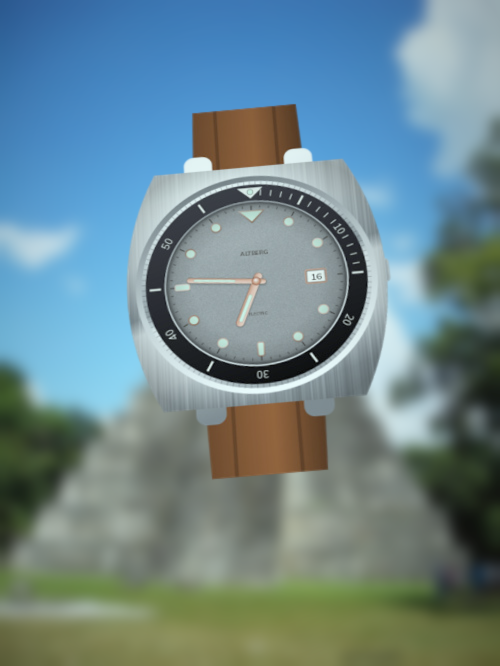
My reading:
{"hour": 6, "minute": 46}
